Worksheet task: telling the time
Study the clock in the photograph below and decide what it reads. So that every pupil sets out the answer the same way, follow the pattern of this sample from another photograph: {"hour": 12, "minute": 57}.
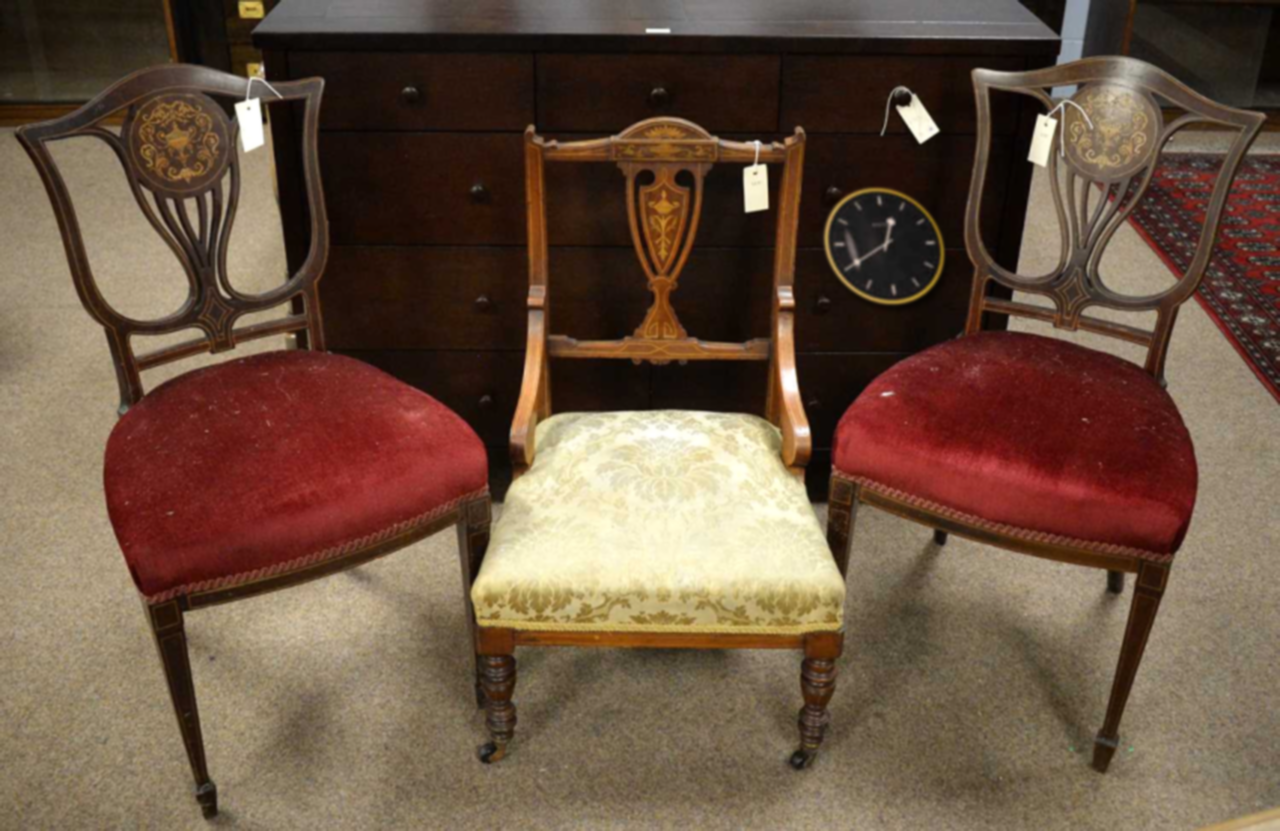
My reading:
{"hour": 12, "minute": 40}
